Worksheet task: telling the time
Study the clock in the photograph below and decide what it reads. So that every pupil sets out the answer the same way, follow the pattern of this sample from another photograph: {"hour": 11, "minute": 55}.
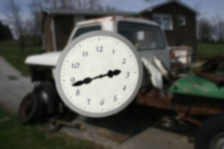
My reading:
{"hour": 2, "minute": 43}
